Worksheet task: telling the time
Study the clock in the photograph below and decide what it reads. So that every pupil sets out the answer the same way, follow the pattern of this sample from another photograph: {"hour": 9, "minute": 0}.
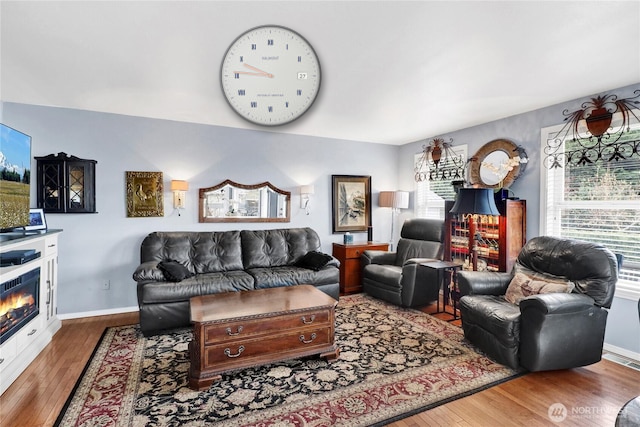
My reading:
{"hour": 9, "minute": 46}
